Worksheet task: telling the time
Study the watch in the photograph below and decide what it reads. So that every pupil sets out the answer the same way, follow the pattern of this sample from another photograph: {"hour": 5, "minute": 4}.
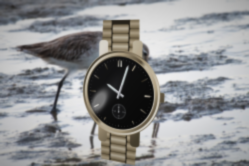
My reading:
{"hour": 10, "minute": 3}
